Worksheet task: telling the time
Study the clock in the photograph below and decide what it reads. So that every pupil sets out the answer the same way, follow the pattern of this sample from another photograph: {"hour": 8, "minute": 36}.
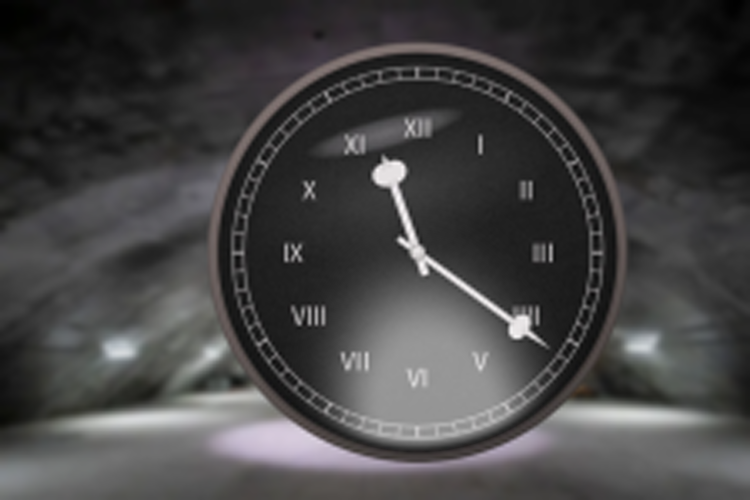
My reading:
{"hour": 11, "minute": 21}
